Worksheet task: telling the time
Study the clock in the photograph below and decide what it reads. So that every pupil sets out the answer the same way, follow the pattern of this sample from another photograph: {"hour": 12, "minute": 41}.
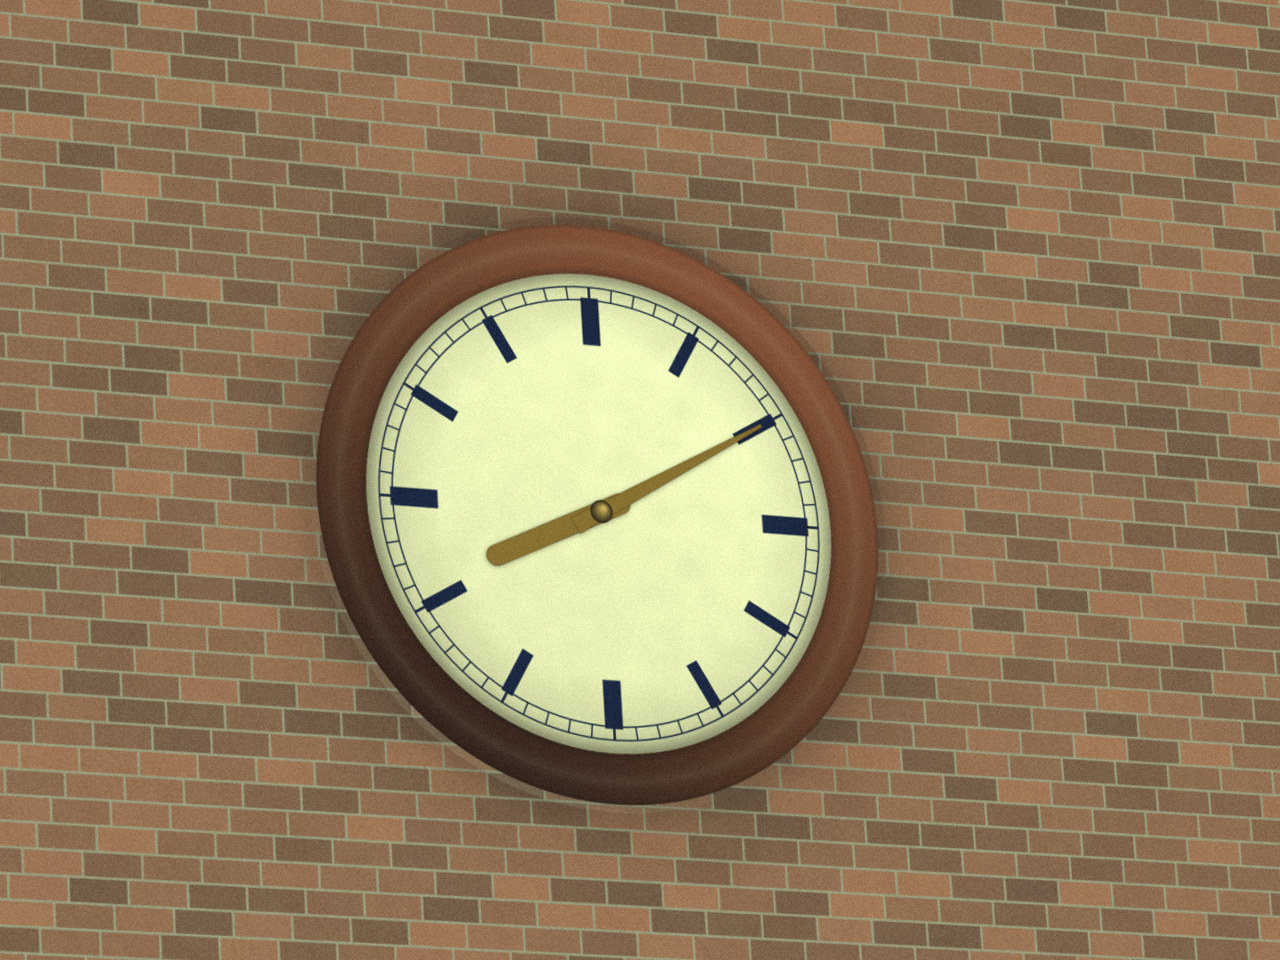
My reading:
{"hour": 8, "minute": 10}
